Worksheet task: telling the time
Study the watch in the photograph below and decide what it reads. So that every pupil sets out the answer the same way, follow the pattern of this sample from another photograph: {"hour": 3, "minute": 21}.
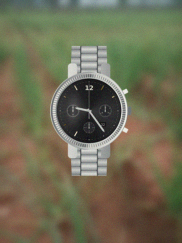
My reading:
{"hour": 9, "minute": 24}
